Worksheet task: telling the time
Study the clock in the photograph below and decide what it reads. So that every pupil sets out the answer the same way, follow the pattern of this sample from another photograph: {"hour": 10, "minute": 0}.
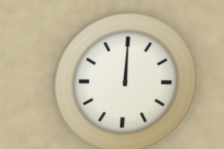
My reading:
{"hour": 12, "minute": 0}
